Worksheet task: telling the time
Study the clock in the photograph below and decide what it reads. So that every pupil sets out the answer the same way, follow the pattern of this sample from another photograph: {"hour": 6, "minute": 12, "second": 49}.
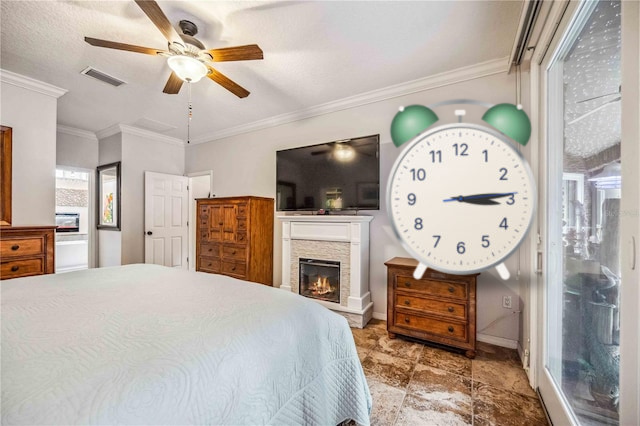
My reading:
{"hour": 3, "minute": 14, "second": 14}
